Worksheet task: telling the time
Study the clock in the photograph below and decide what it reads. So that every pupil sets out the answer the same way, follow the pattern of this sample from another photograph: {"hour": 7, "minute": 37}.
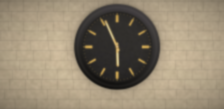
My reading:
{"hour": 5, "minute": 56}
